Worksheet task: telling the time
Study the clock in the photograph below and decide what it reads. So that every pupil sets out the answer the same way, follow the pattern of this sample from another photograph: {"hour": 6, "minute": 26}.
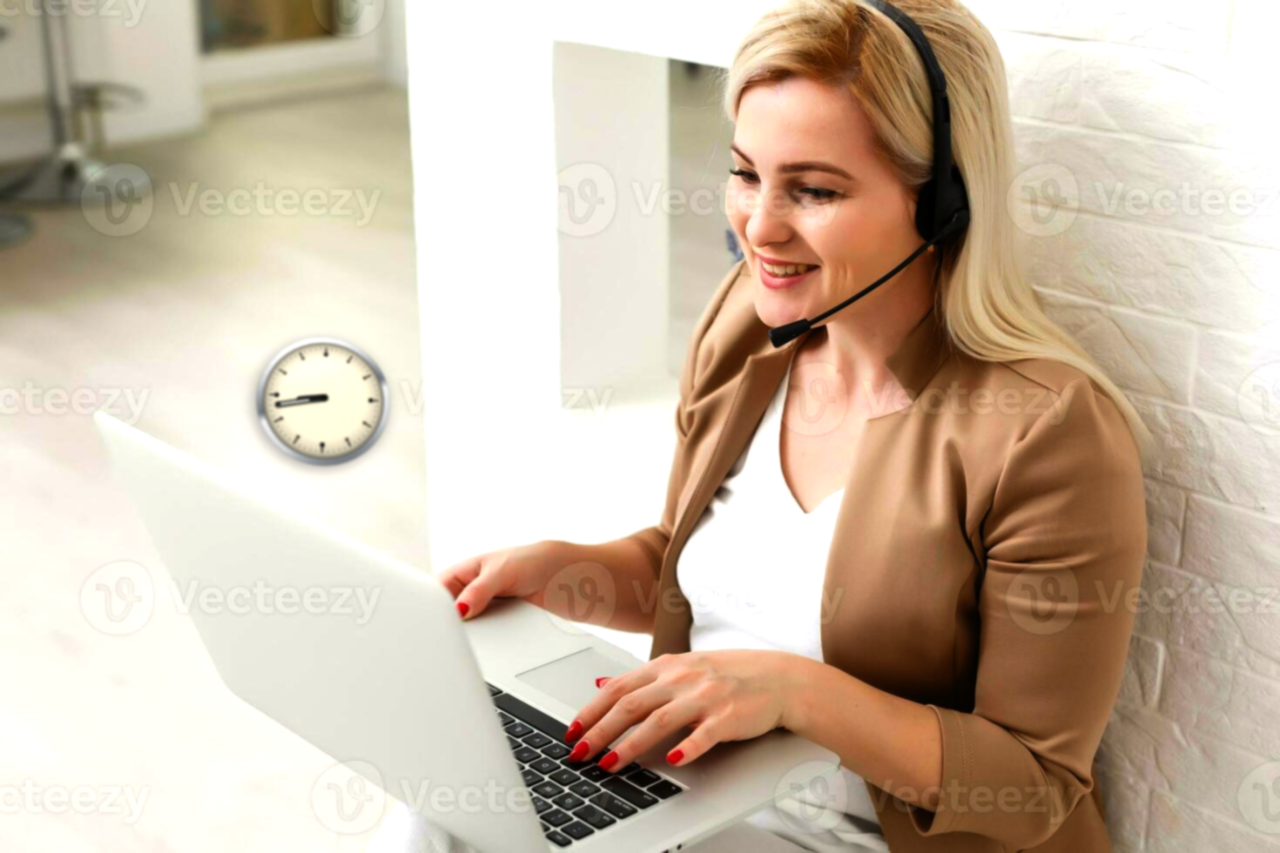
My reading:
{"hour": 8, "minute": 43}
